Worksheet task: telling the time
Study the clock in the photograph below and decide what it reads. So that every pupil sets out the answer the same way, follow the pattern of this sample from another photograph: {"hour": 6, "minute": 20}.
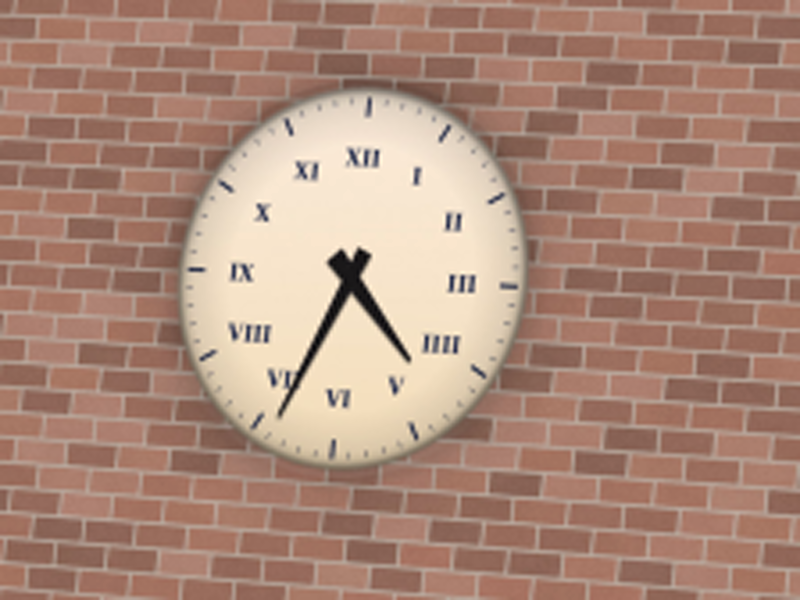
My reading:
{"hour": 4, "minute": 34}
